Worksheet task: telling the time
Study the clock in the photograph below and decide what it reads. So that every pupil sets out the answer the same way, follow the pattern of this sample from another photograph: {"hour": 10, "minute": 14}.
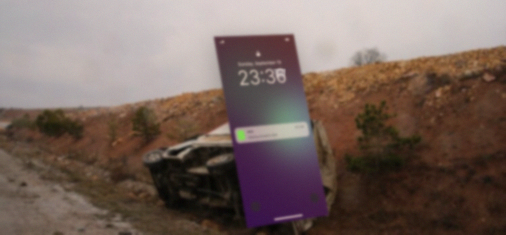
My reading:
{"hour": 23, "minute": 36}
